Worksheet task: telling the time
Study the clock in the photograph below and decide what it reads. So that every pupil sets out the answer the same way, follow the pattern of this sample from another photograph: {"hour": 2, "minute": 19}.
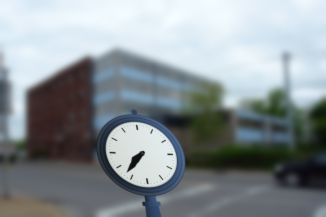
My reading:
{"hour": 7, "minute": 37}
